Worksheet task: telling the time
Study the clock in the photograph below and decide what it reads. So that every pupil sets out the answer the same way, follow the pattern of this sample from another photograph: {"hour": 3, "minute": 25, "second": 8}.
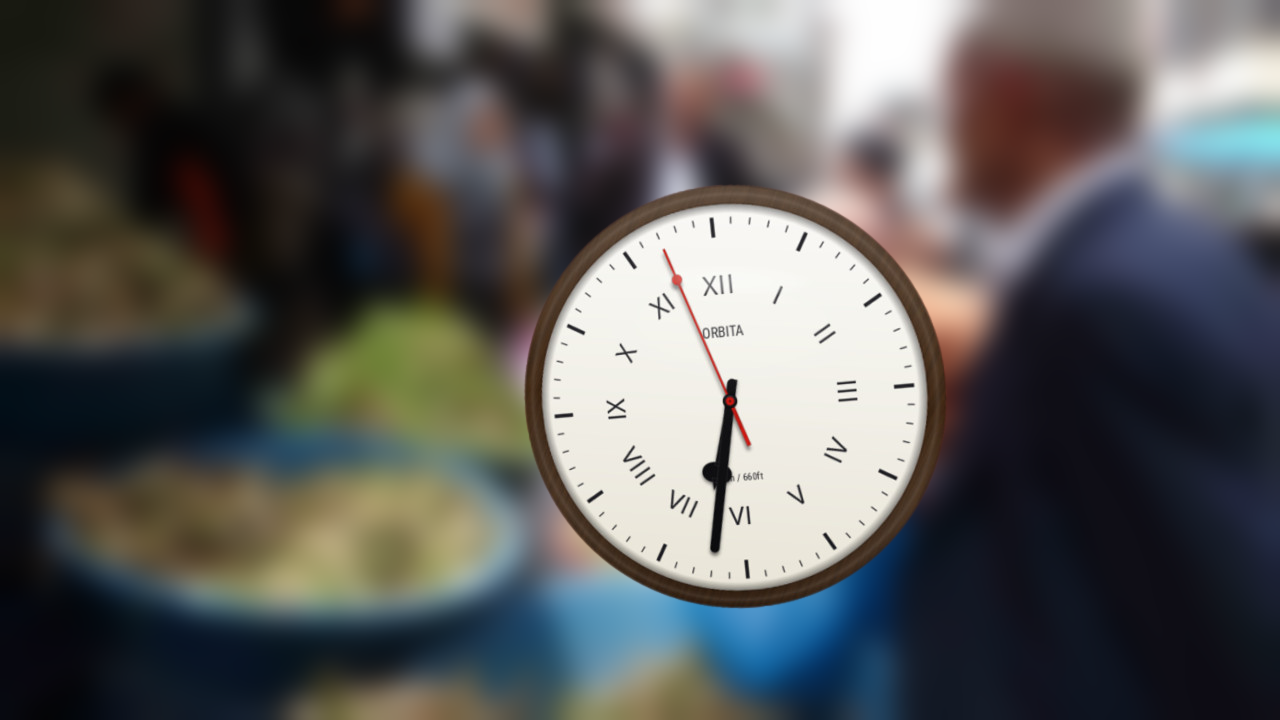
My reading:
{"hour": 6, "minute": 31, "second": 57}
